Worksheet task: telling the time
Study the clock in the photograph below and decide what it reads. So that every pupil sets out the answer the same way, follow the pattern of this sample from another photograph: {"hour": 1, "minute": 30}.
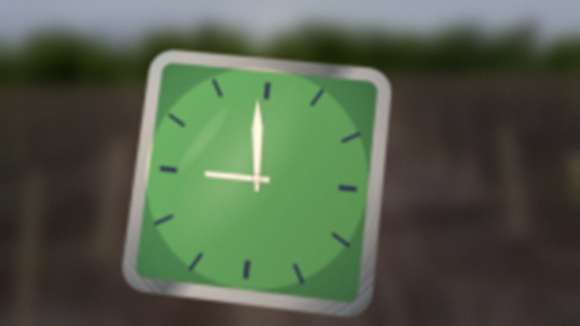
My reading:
{"hour": 8, "minute": 59}
